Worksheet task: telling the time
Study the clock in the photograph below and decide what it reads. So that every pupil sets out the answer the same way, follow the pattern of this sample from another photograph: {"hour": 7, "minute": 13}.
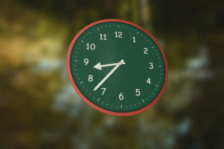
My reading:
{"hour": 8, "minute": 37}
